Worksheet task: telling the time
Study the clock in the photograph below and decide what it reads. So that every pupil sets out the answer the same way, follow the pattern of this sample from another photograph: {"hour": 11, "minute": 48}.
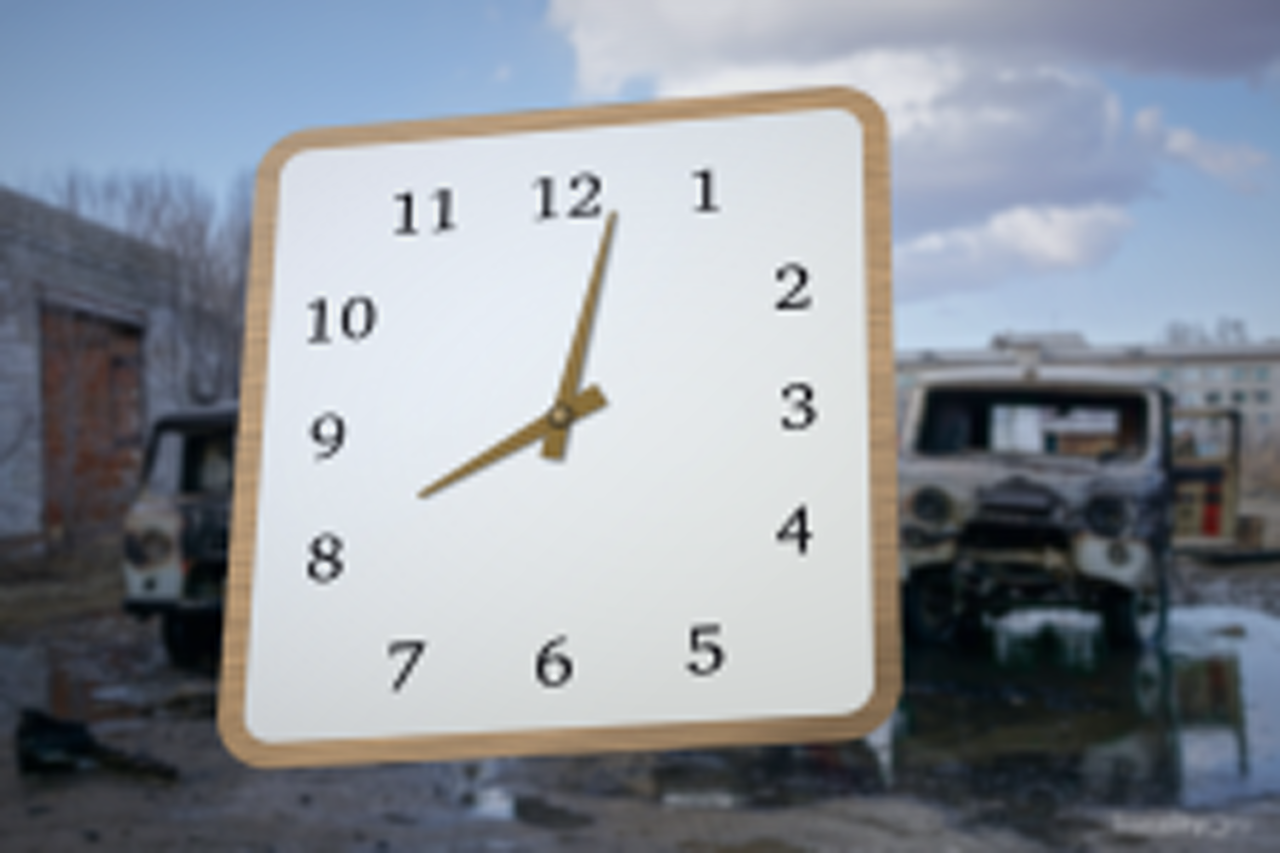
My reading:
{"hour": 8, "minute": 2}
